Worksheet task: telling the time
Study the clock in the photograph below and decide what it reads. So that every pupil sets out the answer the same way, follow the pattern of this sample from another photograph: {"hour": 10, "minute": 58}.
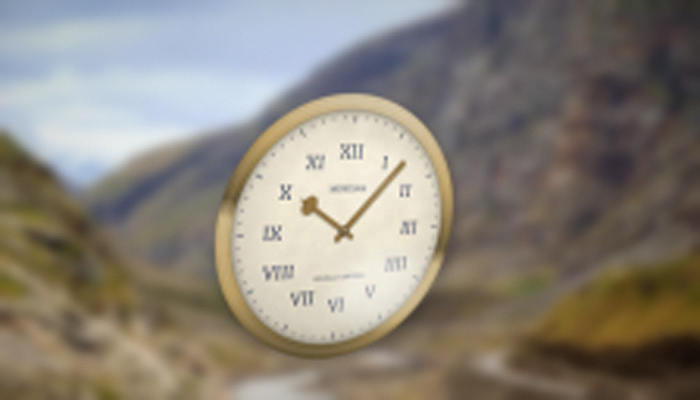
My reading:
{"hour": 10, "minute": 7}
